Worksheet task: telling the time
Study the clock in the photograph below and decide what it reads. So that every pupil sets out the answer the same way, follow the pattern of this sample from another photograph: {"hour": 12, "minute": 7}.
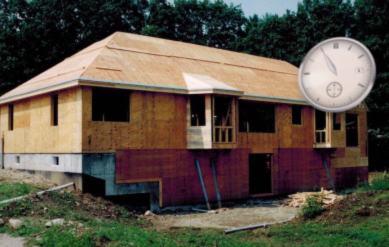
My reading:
{"hour": 10, "minute": 55}
